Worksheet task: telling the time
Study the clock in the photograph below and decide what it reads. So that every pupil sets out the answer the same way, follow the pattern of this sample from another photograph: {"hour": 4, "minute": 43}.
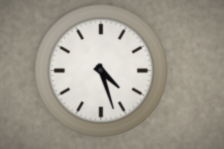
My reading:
{"hour": 4, "minute": 27}
